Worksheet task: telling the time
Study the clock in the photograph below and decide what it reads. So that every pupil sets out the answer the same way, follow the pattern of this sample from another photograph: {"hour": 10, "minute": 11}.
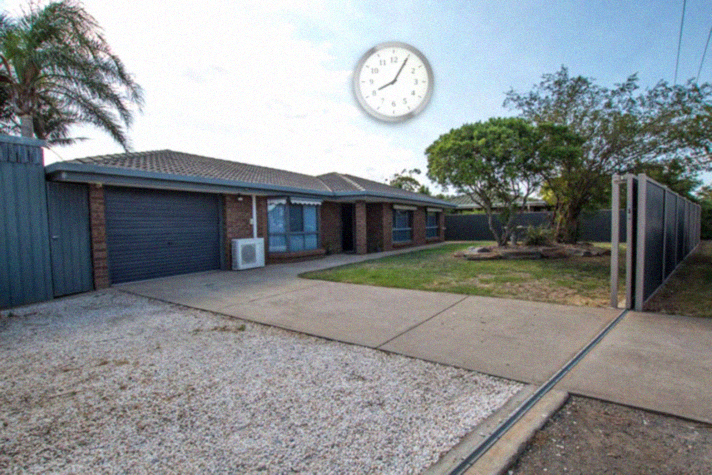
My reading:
{"hour": 8, "minute": 5}
